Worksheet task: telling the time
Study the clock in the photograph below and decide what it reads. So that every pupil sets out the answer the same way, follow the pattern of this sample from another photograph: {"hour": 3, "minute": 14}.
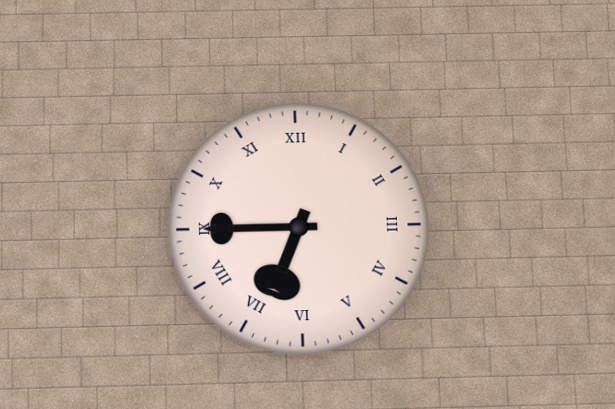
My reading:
{"hour": 6, "minute": 45}
